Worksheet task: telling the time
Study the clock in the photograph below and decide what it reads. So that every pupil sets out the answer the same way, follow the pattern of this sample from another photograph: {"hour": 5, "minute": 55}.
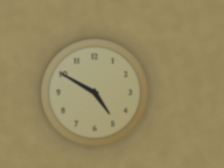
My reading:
{"hour": 4, "minute": 50}
